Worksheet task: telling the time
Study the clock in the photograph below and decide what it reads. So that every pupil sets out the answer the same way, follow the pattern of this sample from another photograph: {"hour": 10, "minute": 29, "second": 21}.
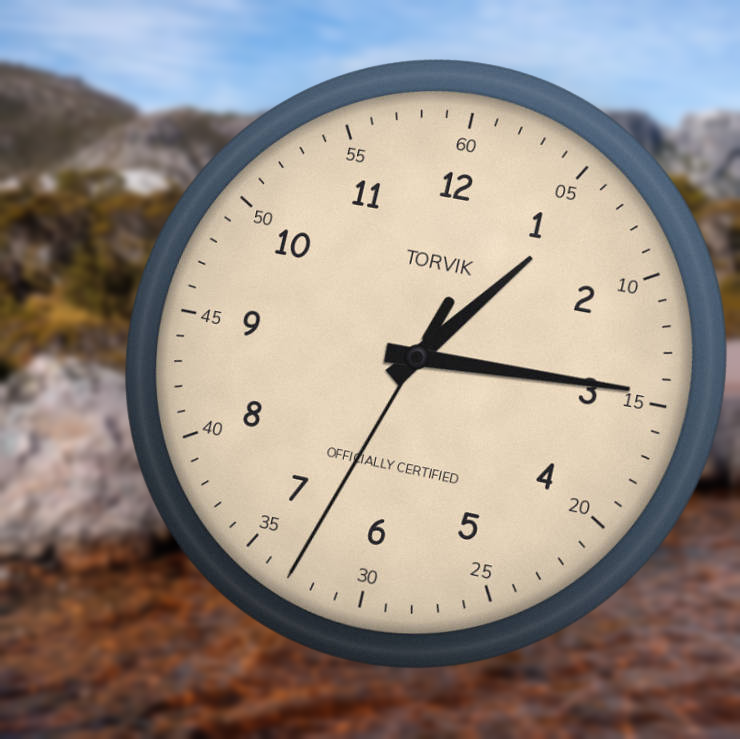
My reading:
{"hour": 1, "minute": 14, "second": 33}
